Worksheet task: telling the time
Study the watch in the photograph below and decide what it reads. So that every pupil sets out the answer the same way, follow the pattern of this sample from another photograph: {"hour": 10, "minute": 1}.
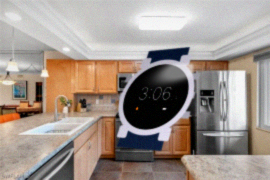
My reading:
{"hour": 3, "minute": 6}
